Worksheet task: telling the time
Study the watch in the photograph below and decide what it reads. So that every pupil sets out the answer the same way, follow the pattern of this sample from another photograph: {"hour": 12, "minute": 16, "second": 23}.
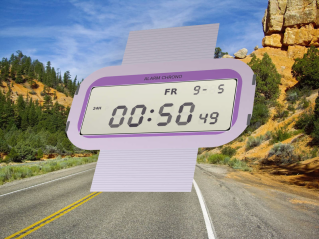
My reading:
{"hour": 0, "minute": 50, "second": 49}
